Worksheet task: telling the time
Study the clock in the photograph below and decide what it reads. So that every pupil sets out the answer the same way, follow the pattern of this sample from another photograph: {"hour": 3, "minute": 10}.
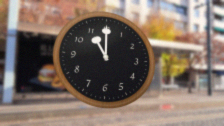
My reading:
{"hour": 11, "minute": 0}
